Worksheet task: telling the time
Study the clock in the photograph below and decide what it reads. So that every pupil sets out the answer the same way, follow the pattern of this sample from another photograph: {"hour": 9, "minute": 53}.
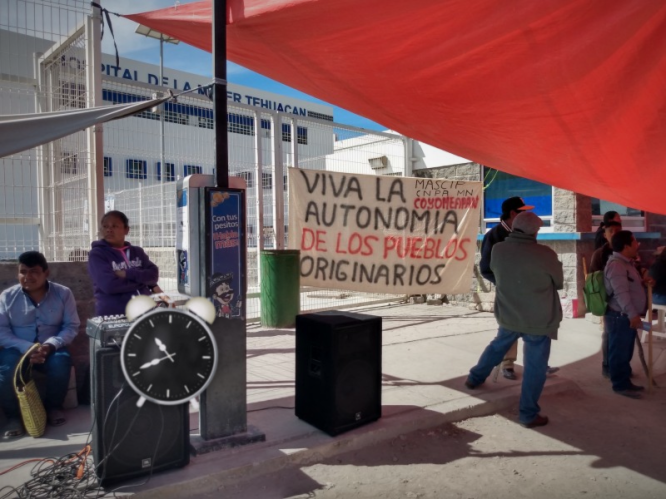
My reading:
{"hour": 10, "minute": 41}
